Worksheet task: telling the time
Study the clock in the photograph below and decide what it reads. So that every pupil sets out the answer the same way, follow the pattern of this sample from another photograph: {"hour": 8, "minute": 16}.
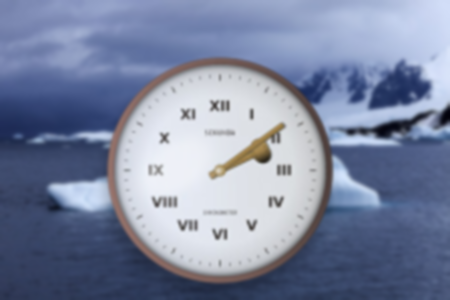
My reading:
{"hour": 2, "minute": 9}
